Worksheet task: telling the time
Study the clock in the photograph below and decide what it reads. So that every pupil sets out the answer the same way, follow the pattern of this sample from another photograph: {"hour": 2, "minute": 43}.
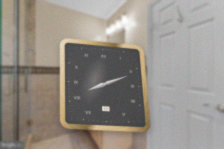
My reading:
{"hour": 8, "minute": 11}
